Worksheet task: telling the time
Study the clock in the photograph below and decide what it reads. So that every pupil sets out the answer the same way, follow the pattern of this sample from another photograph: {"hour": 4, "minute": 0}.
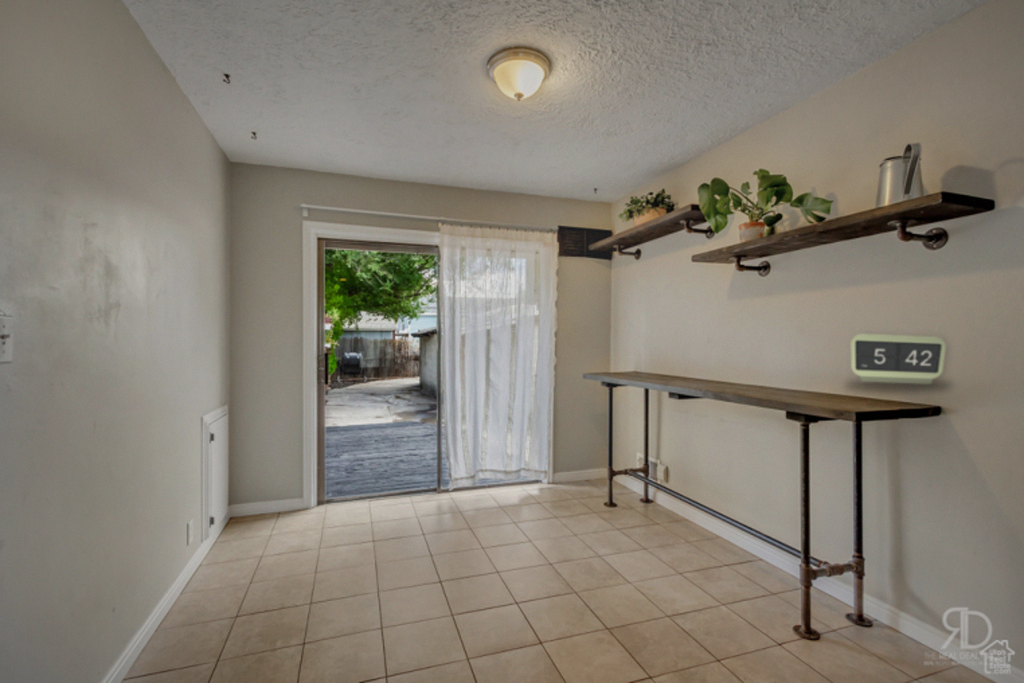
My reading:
{"hour": 5, "minute": 42}
